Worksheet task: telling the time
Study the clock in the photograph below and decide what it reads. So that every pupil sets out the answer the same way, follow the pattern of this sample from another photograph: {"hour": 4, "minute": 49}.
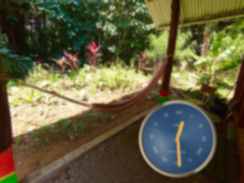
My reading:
{"hour": 12, "minute": 29}
